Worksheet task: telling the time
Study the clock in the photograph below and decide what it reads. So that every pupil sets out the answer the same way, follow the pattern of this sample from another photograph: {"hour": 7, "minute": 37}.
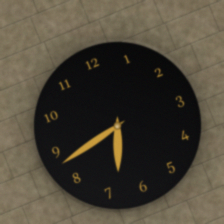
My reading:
{"hour": 6, "minute": 43}
